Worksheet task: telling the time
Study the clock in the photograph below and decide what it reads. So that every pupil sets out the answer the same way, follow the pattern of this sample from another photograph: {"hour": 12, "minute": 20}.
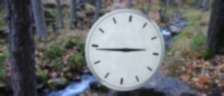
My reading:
{"hour": 2, "minute": 44}
